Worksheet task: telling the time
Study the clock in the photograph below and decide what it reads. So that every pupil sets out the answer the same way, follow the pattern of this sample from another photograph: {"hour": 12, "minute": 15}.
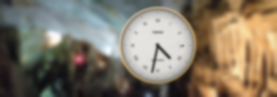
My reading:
{"hour": 4, "minute": 32}
